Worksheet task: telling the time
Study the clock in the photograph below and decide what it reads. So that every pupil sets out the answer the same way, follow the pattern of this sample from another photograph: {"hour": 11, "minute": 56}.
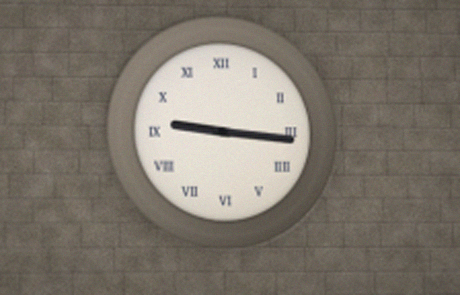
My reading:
{"hour": 9, "minute": 16}
